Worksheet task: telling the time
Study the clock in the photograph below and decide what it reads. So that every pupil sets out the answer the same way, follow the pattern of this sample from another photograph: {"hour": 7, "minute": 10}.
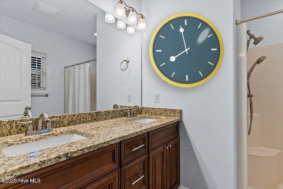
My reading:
{"hour": 7, "minute": 58}
